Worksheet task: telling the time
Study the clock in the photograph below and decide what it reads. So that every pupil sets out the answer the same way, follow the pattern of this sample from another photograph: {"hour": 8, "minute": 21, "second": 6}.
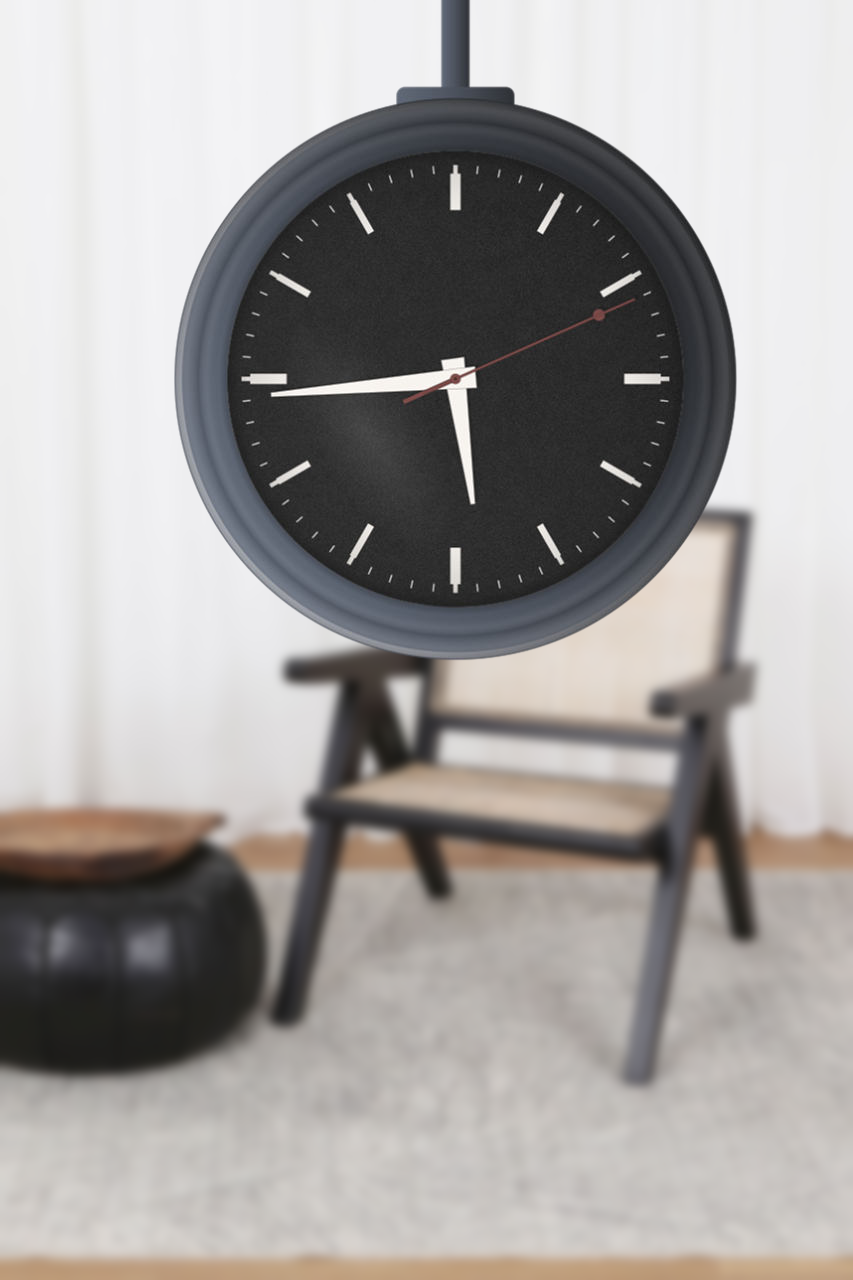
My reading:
{"hour": 5, "minute": 44, "second": 11}
